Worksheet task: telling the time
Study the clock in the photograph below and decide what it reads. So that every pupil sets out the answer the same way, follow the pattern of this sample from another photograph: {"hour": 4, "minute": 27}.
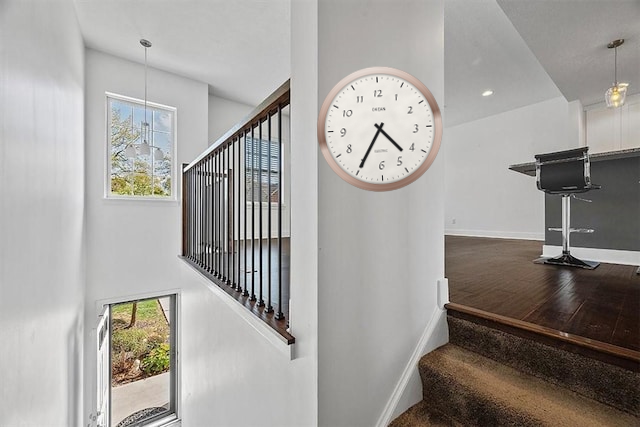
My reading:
{"hour": 4, "minute": 35}
